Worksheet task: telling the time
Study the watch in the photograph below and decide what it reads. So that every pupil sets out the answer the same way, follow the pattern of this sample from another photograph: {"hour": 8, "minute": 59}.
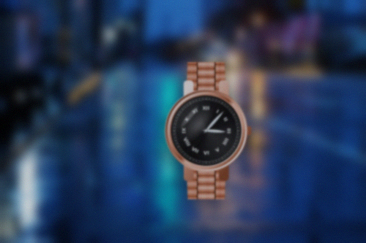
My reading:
{"hour": 3, "minute": 7}
